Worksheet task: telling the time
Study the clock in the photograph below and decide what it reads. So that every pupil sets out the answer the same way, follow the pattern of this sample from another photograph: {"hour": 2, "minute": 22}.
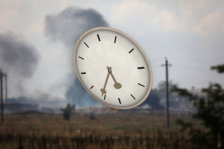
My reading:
{"hour": 5, "minute": 36}
